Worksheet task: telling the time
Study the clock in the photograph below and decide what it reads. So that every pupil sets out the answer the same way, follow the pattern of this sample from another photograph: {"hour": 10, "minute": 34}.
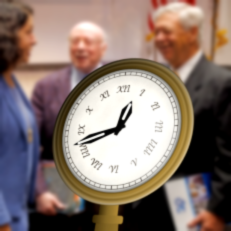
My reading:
{"hour": 12, "minute": 42}
